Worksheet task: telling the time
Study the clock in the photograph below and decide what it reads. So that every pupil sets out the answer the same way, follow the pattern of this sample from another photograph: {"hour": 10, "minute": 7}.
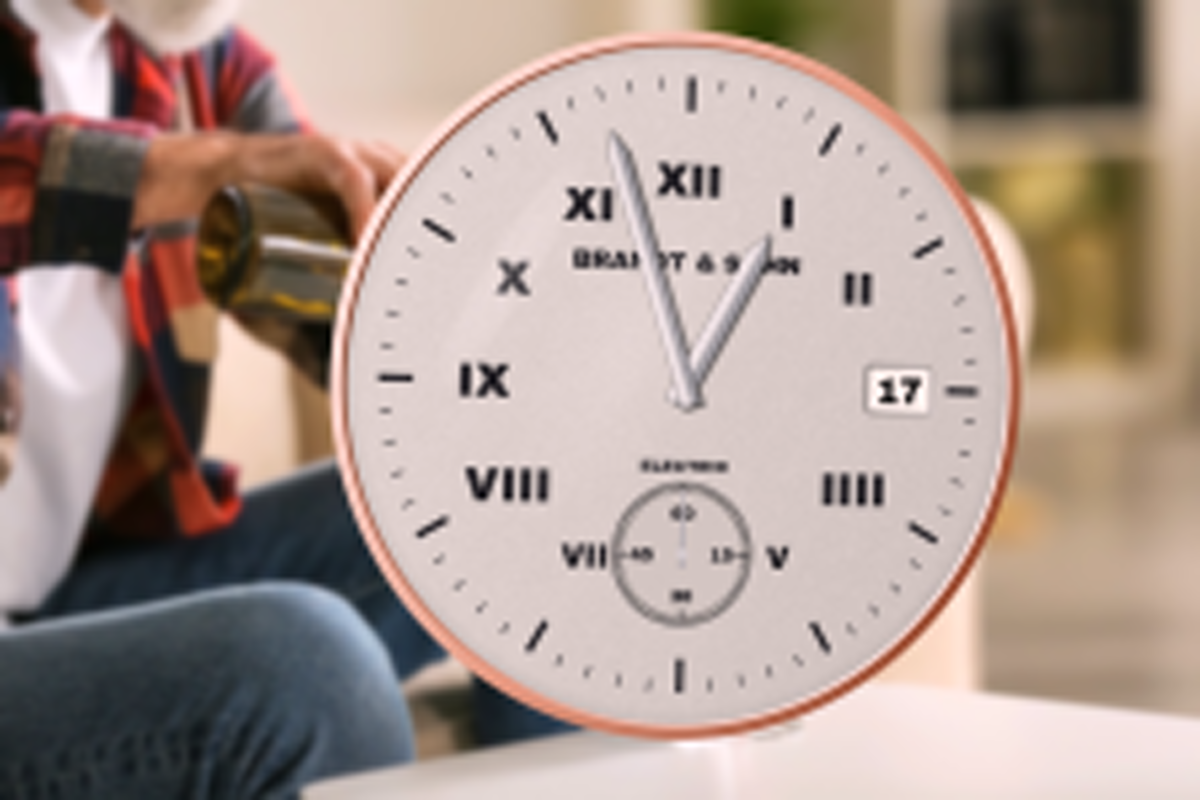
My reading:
{"hour": 12, "minute": 57}
